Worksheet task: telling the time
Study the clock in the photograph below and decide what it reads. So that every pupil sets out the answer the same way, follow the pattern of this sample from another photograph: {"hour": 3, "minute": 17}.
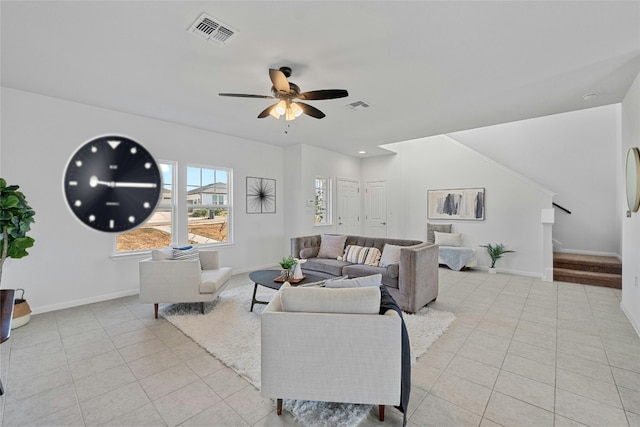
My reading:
{"hour": 9, "minute": 15}
